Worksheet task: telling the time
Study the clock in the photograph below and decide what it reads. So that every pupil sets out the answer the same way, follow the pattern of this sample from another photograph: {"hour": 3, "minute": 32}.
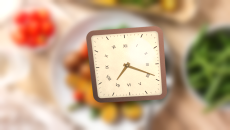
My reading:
{"hour": 7, "minute": 19}
